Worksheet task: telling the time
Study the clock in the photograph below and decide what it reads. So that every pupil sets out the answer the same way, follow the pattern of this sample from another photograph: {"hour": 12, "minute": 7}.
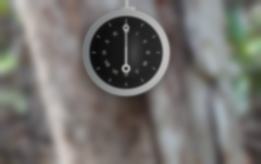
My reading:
{"hour": 6, "minute": 0}
